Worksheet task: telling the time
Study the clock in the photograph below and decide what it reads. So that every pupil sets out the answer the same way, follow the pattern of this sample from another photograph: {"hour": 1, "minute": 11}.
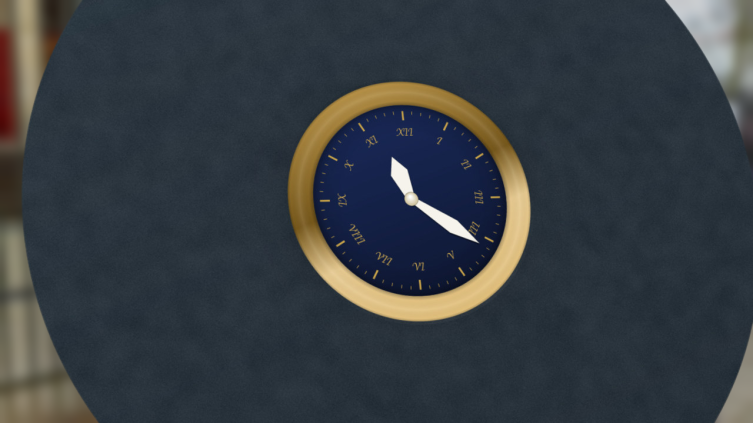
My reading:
{"hour": 11, "minute": 21}
